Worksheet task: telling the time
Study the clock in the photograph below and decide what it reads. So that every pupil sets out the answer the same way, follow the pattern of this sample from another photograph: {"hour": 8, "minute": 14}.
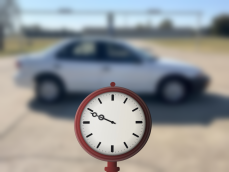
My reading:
{"hour": 9, "minute": 49}
